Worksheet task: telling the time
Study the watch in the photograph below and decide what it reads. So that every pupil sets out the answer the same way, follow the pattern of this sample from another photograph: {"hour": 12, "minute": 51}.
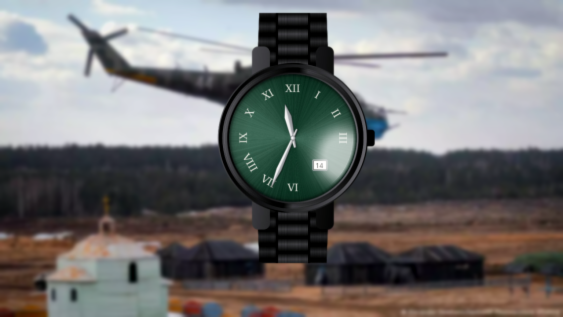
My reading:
{"hour": 11, "minute": 34}
